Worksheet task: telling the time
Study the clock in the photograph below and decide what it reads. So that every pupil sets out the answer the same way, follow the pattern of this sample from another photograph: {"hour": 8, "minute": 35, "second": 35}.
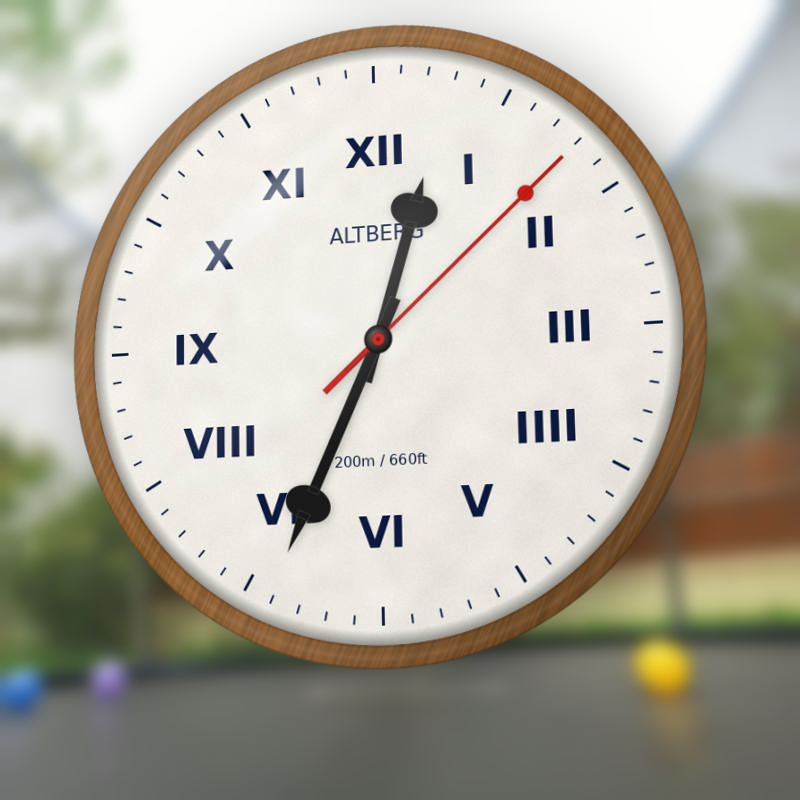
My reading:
{"hour": 12, "minute": 34, "second": 8}
